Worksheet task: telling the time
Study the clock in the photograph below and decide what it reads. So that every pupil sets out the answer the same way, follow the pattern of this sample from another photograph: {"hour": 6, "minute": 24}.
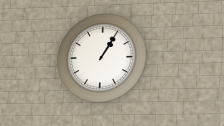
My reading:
{"hour": 1, "minute": 5}
